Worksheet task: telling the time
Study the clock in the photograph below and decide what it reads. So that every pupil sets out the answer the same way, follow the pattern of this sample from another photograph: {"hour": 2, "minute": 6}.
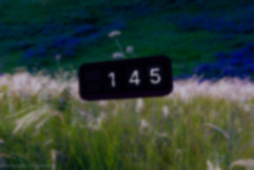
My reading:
{"hour": 1, "minute": 45}
